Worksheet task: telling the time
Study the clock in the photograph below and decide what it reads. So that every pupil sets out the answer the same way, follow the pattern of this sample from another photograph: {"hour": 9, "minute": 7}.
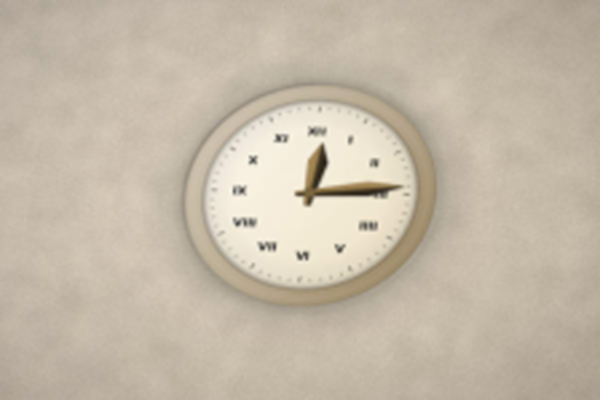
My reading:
{"hour": 12, "minute": 14}
